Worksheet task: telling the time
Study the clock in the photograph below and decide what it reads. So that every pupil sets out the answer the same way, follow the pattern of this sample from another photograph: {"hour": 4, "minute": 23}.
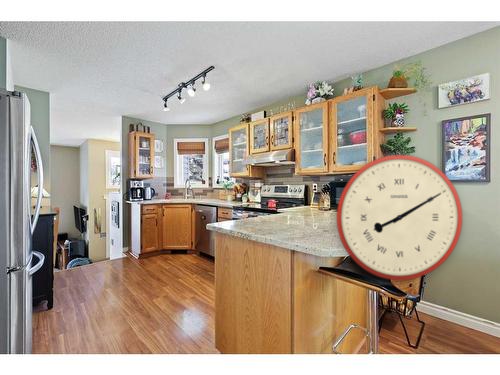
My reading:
{"hour": 8, "minute": 10}
